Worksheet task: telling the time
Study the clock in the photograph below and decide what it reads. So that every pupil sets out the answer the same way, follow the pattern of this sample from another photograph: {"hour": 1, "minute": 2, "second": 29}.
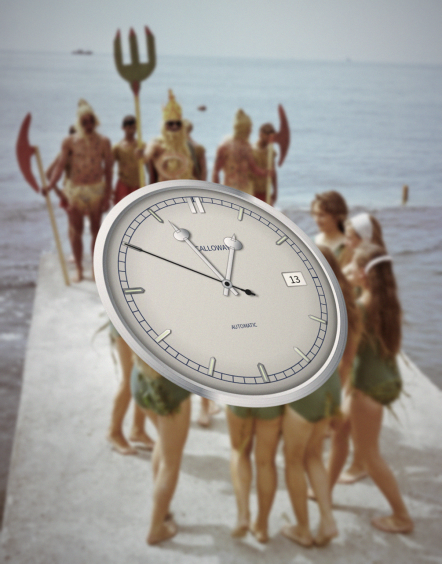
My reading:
{"hour": 12, "minute": 55, "second": 50}
